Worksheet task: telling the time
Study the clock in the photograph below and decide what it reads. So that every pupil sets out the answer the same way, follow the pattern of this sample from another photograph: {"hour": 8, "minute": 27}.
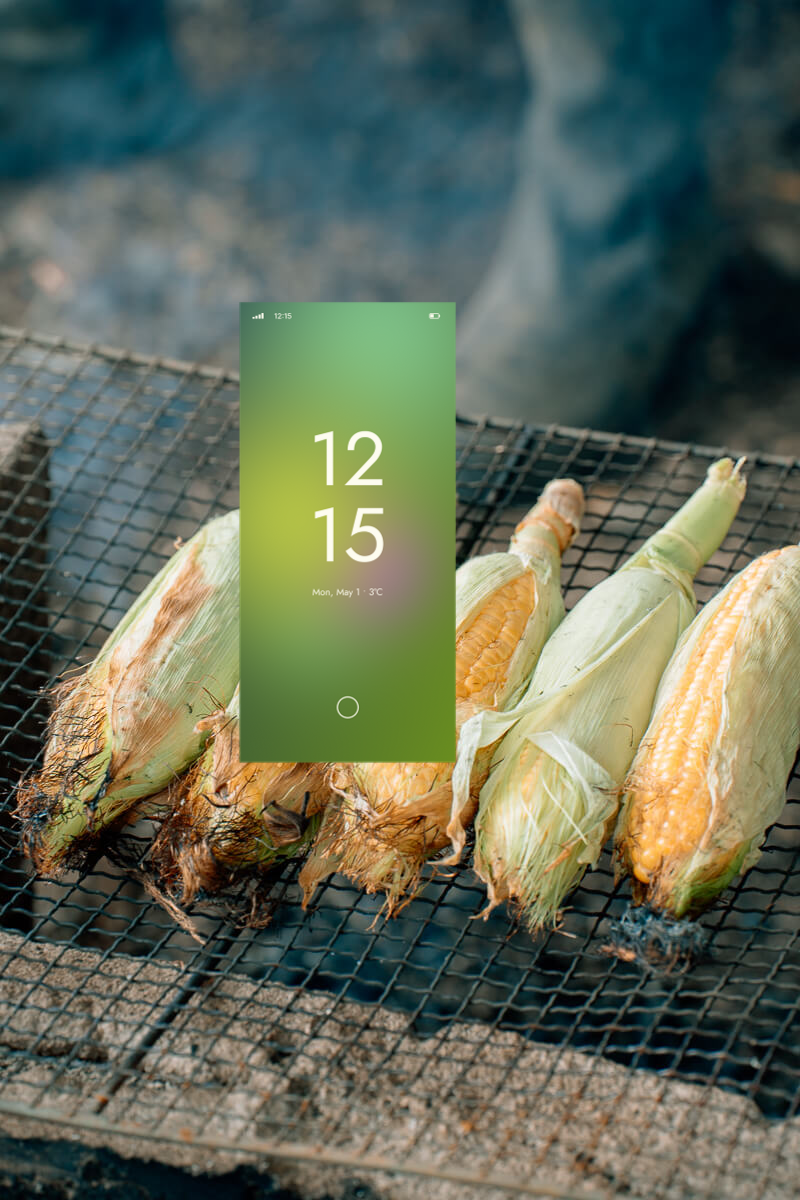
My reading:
{"hour": 12, "minute": 15}
